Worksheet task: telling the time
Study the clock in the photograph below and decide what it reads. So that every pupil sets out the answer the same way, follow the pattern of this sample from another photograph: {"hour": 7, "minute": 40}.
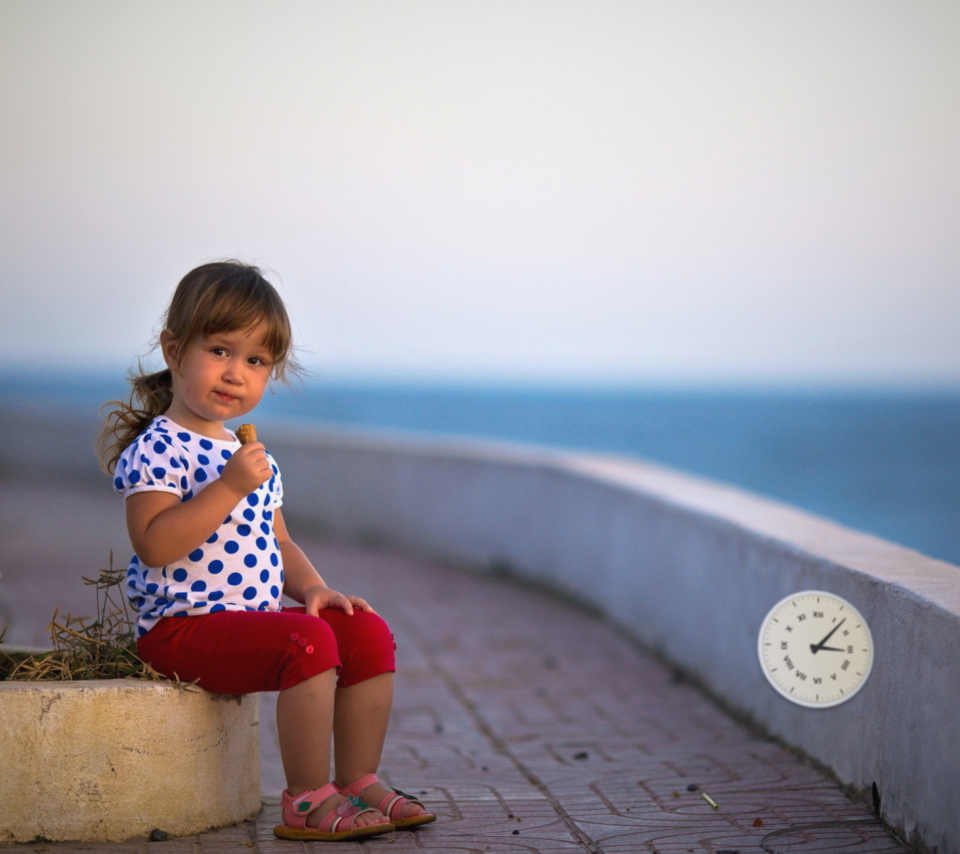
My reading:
{"hour": 3, "minute": 7}
